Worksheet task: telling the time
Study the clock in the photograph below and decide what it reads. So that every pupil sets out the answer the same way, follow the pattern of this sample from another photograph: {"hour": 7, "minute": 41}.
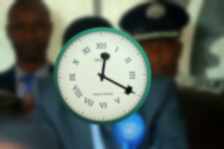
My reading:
{"hour": 12, "minute": 20}
